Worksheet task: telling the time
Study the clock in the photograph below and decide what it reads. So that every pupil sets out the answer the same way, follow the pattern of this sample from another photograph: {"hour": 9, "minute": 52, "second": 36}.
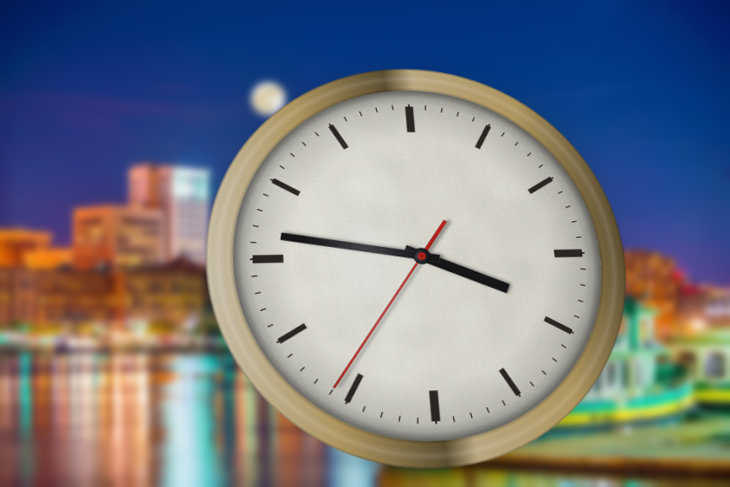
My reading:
{"hour": 3, "minute": 46, "second": 36}
